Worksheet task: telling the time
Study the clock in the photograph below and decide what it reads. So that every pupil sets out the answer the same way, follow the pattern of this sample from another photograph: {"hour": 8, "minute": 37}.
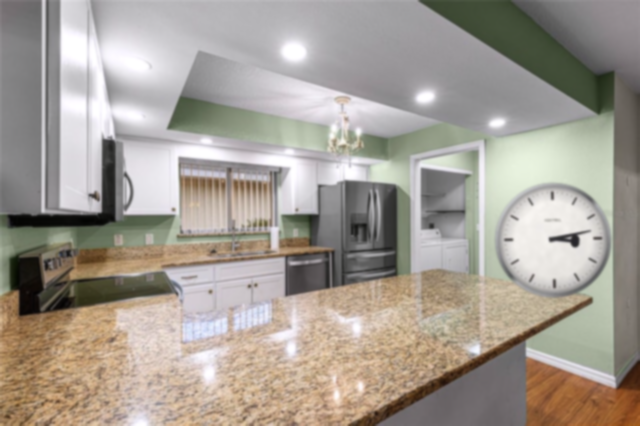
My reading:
{"hour": 3, "minute": 13}
